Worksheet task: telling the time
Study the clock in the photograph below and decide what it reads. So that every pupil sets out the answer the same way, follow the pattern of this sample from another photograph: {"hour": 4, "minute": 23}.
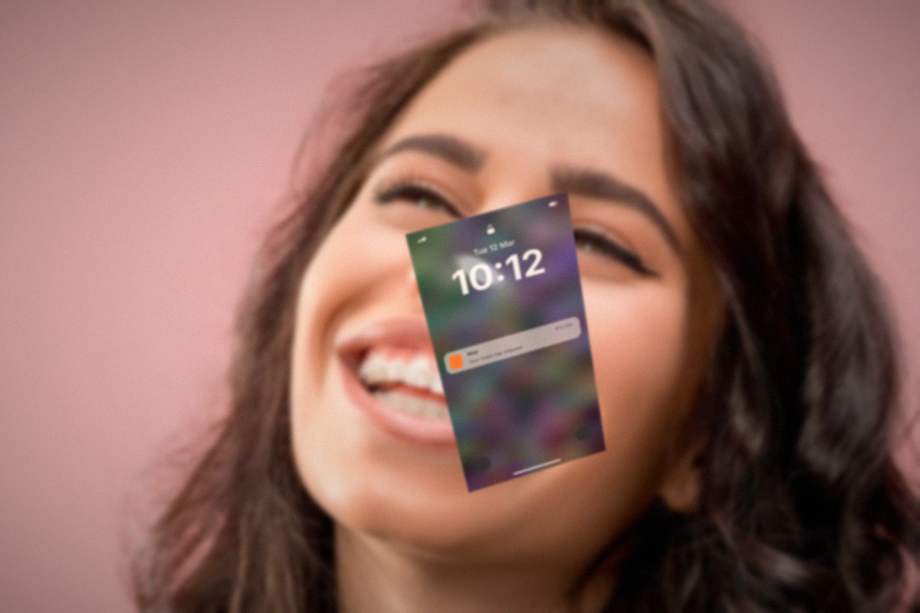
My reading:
{"hour": 10, "minute": 12}
